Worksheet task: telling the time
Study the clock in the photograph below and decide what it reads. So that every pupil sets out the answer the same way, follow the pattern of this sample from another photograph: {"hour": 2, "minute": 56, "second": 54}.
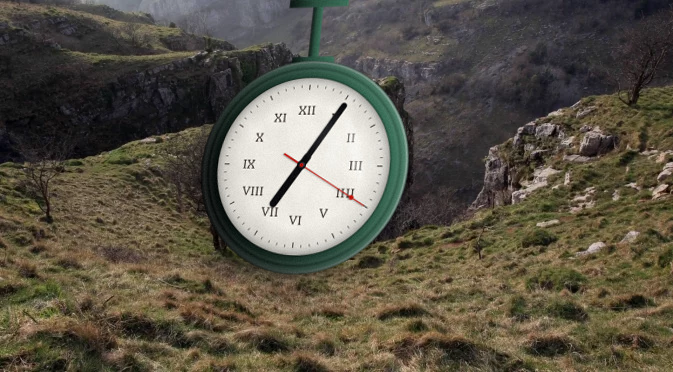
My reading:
{"hour": 7, "minute": 5, "second": 20}
